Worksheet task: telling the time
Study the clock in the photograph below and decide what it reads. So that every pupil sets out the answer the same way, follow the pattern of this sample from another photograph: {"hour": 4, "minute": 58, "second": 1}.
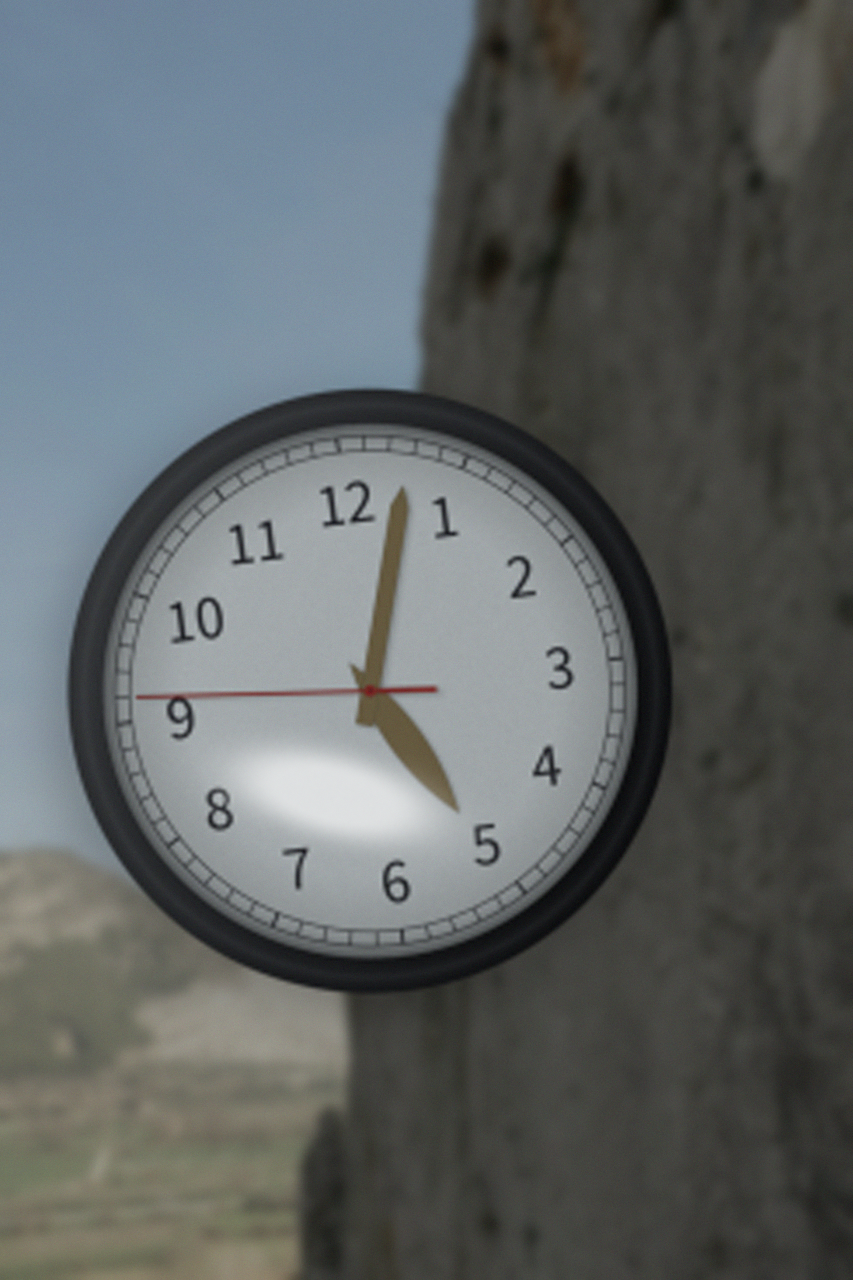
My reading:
{"hour": 5, "minute": 2, "second": 46}
